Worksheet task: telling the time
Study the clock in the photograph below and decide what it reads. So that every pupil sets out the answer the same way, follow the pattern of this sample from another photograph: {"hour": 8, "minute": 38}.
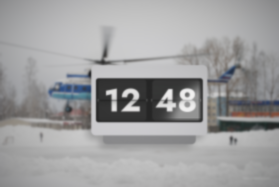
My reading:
{"hour": 12, "minute": 48}
